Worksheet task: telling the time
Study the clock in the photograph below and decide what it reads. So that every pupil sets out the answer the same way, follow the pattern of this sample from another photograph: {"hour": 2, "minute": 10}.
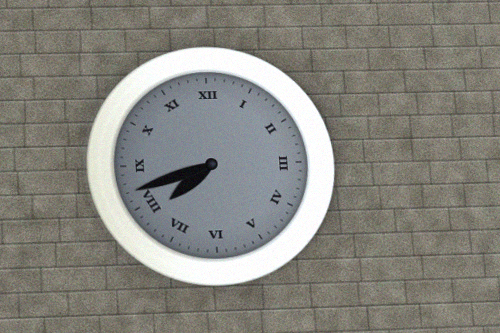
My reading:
{"hour": 7, "minute": 42}
